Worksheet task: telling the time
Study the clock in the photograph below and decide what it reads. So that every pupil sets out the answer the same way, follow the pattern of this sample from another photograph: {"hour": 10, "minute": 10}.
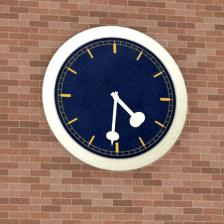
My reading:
{"hour": 4, "minute": 31}
